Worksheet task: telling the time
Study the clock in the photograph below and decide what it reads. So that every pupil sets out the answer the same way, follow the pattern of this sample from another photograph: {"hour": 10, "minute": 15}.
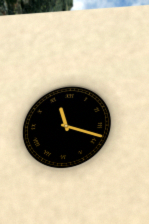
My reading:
{"hour": 11, "minute": 18}
